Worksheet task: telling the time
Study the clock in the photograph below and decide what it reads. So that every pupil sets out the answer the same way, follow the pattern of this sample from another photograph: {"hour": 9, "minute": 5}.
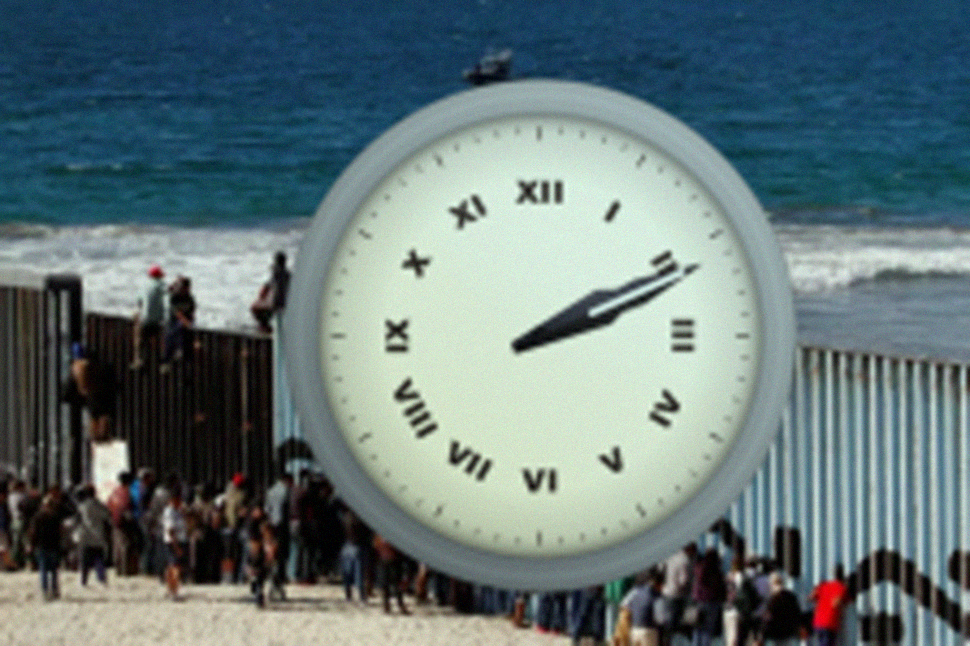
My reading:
{"hour": 2, "minute": 11}
